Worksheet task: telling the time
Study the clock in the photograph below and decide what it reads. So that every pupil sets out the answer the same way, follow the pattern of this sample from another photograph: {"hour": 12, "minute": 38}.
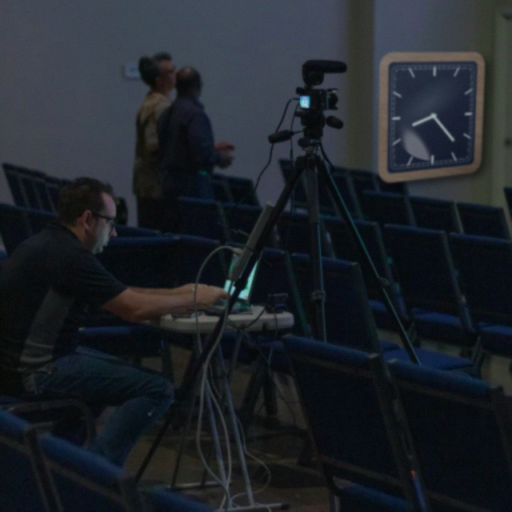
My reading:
{"hour": 8, "minute": 23}
